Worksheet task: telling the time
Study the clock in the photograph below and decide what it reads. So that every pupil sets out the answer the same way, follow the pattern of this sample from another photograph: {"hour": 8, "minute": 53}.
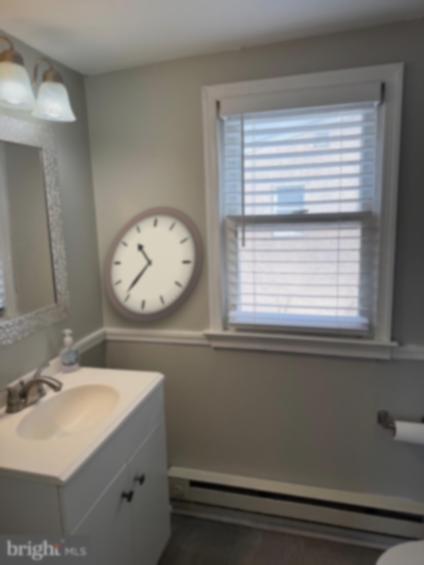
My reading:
{"hour": 10, "minute": 36}
